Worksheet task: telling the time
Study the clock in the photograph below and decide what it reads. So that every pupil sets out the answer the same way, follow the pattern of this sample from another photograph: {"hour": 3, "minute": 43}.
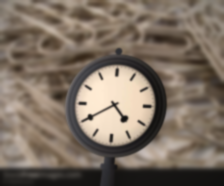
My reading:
{"hour": 4, "minute": 40}
